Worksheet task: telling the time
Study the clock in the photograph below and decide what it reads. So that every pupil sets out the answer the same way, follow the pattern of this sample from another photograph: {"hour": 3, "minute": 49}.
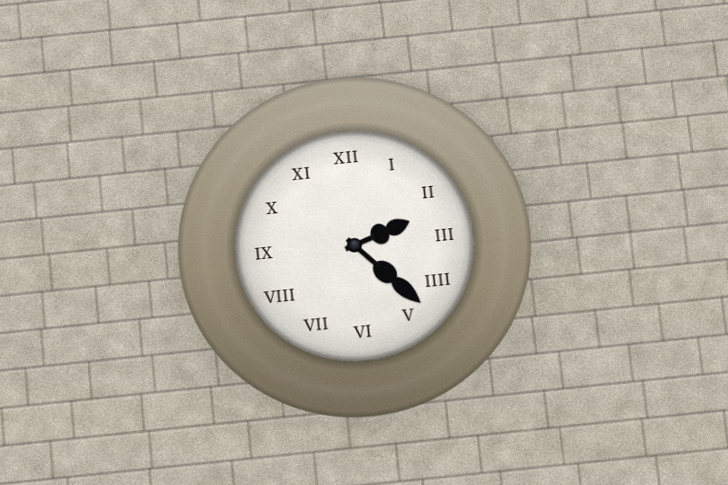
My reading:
{"hour": 2, "minute": 23}
